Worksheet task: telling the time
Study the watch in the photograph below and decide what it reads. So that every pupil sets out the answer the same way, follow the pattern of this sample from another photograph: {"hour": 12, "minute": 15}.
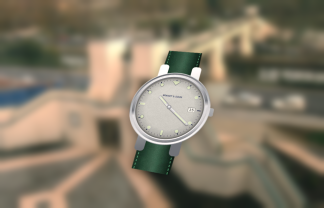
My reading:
{"hour": 10, "minute": 21}
